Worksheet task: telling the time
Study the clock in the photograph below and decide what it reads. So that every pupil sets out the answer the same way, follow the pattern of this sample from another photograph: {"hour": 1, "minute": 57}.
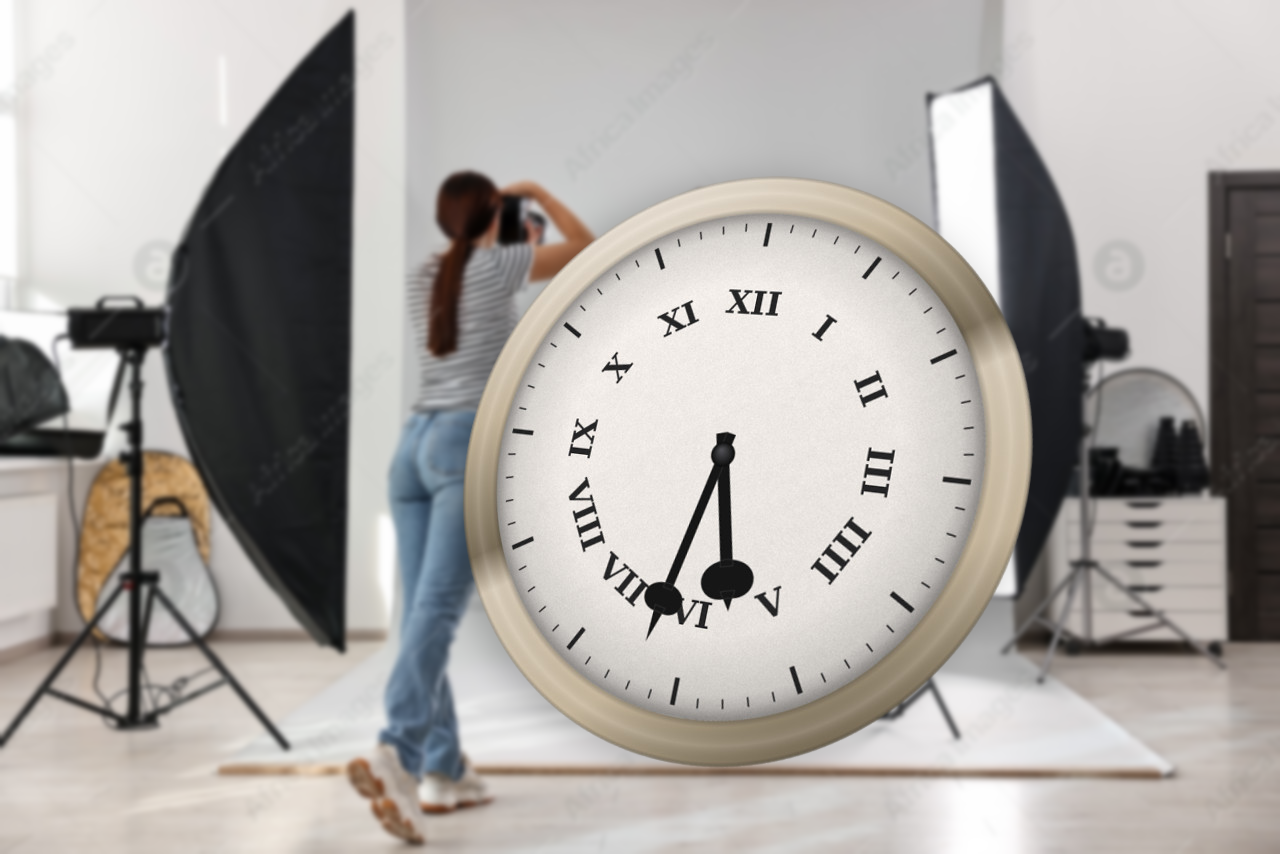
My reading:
{"hour": 5, "minute": 32}
